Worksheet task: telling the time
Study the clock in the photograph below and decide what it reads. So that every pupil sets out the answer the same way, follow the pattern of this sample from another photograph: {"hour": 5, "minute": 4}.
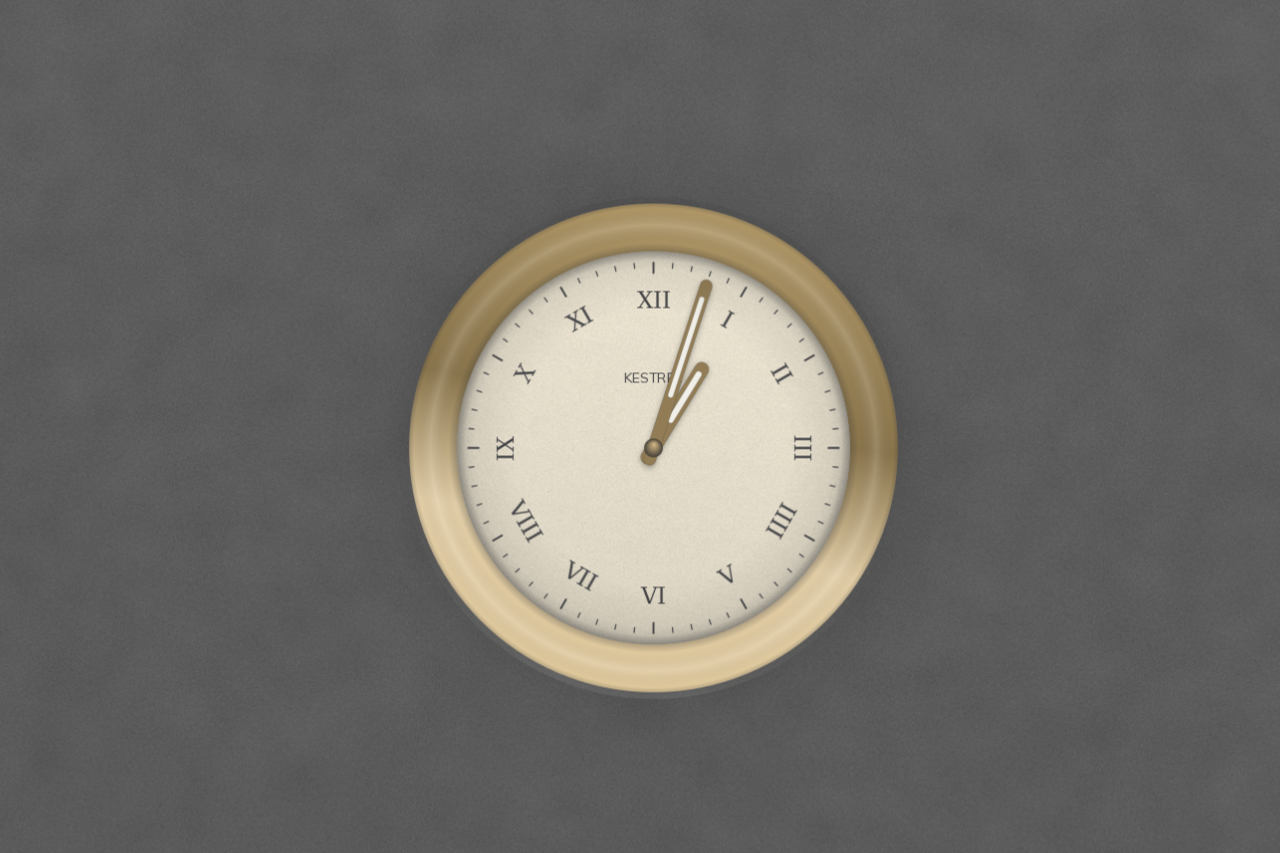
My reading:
{"hour": 1, "minute": 3}
